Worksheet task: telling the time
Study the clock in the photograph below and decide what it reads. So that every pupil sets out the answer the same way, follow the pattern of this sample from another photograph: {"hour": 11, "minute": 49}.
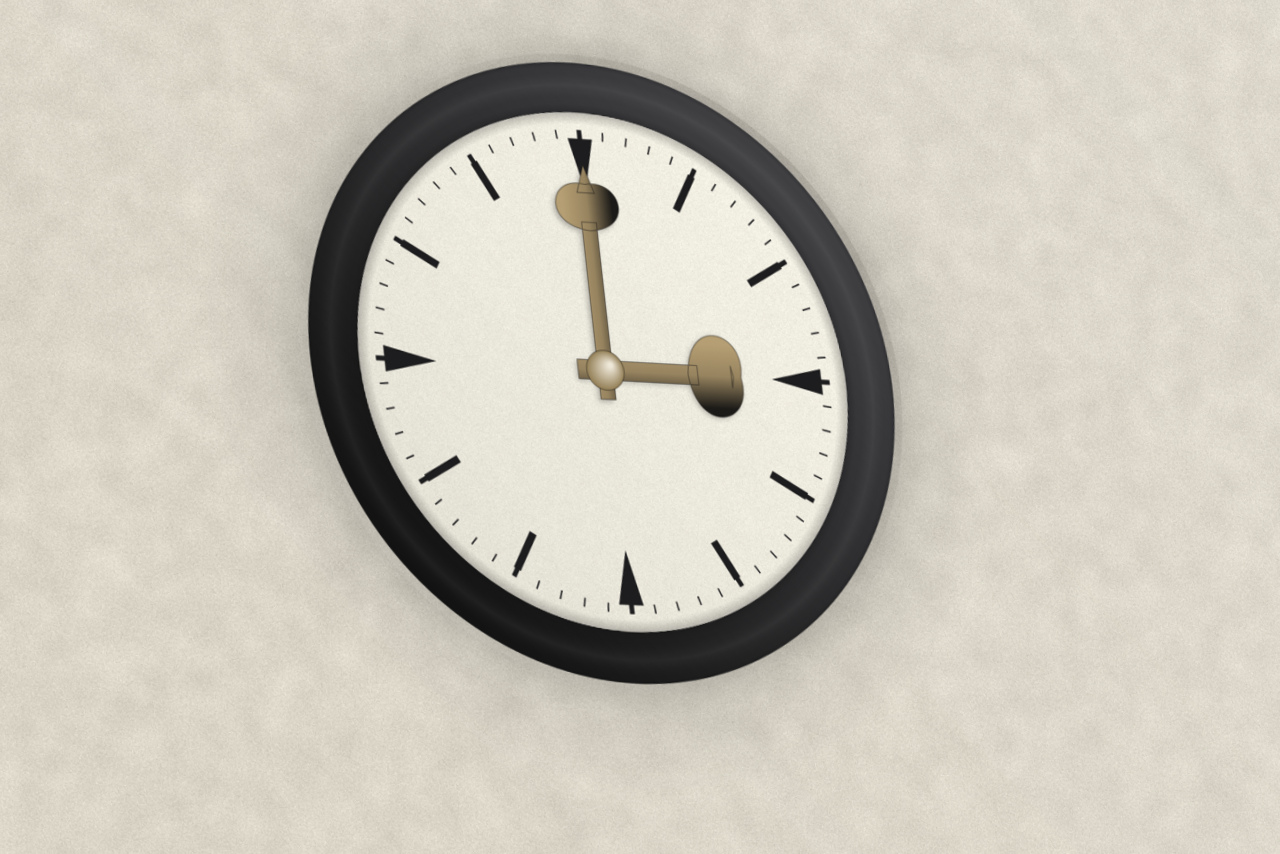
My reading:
{"hour": 3, "minute": 0}
